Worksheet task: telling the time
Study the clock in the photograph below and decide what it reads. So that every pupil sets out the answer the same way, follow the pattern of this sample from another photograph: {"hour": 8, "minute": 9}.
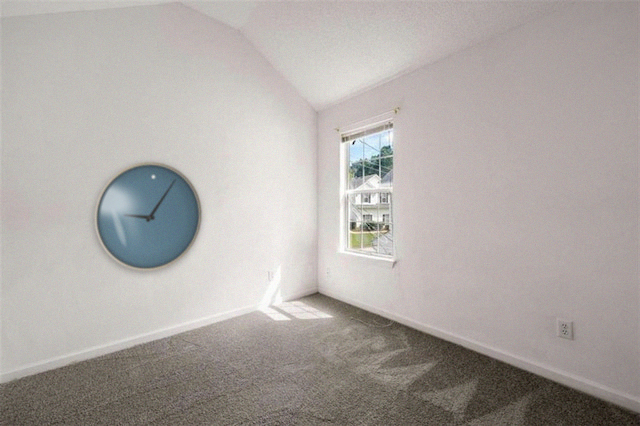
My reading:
{"hour": 9, "minute": 5}
